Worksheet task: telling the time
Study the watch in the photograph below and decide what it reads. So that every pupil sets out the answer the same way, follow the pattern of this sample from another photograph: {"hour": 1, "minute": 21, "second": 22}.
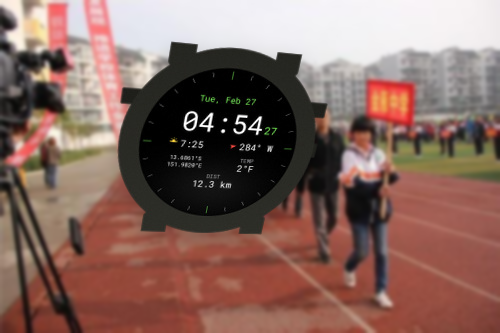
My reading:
{"hour": 4, "minute": 54, "second": 27}
